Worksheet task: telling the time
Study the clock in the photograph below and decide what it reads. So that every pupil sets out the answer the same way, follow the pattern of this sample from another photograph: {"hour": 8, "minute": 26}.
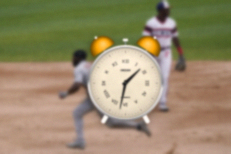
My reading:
{"hour": 1, "minute": 32}
